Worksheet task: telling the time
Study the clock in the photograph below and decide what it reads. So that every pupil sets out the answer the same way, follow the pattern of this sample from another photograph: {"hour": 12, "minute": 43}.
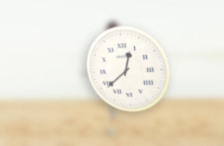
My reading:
{"hour": 12, "minute": 39}
